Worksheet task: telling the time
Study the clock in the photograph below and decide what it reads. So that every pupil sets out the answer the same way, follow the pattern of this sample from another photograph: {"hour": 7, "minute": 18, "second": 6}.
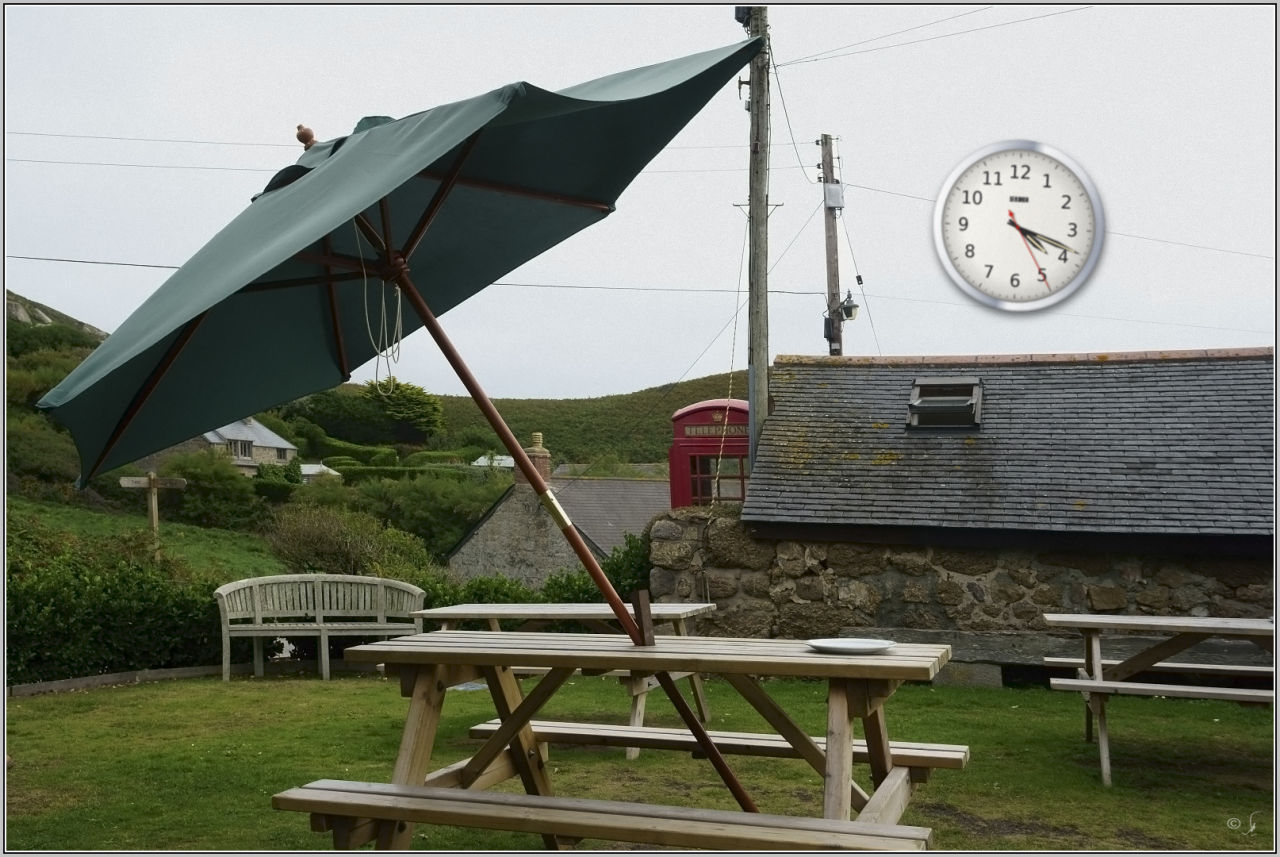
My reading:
{"hour": 4, "minute": 18, "second": 25}
